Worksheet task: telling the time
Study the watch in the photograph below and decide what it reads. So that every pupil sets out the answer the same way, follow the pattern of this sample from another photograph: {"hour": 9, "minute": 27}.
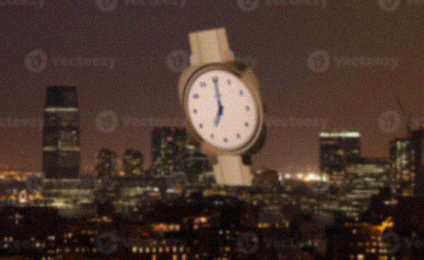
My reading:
{"hour": 7, "minute": 0}
